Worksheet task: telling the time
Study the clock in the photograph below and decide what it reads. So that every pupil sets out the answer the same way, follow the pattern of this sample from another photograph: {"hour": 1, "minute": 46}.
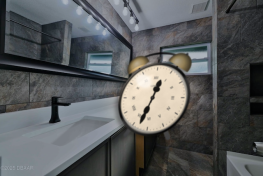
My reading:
{"hour": 12, "minute": 33}
